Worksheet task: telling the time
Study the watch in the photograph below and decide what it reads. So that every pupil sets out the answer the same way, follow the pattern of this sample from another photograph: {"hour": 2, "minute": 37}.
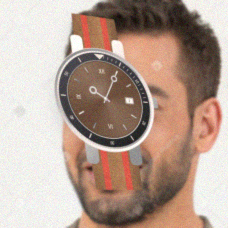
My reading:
{"hour": 10, "minute": 5}
